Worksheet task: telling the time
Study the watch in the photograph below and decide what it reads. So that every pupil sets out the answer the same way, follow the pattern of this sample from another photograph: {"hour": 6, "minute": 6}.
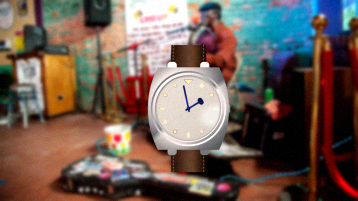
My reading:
{"hour": 1, "minute": 58}
